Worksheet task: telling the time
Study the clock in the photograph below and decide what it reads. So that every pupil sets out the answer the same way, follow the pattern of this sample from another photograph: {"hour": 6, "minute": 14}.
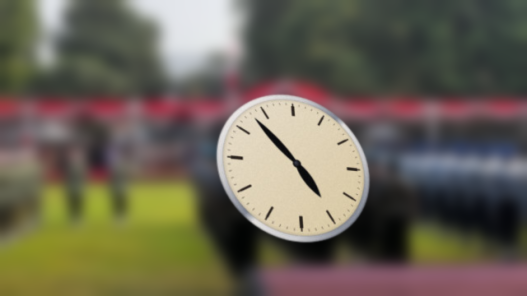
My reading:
{"hour": 4, "minute": 53}
